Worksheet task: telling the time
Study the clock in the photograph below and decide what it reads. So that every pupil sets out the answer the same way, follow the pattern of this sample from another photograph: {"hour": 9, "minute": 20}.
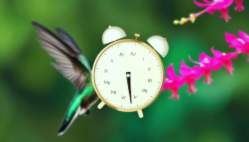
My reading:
{"hour": 5, "minute": 27}
